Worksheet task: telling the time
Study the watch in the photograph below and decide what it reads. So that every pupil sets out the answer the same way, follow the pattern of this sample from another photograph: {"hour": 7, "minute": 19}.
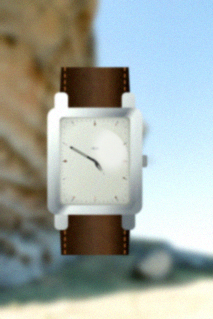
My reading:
{"hour": 4, "minute": 50}
